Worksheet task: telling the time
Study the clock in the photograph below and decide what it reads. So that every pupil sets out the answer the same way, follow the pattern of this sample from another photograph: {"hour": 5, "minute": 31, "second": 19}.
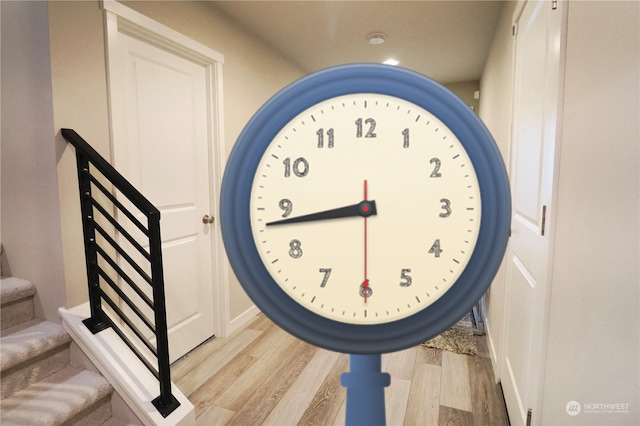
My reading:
{"hour": 8, "minute": 43, "second": 30}
